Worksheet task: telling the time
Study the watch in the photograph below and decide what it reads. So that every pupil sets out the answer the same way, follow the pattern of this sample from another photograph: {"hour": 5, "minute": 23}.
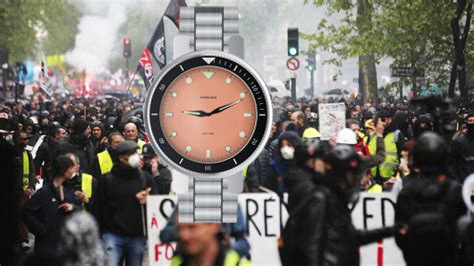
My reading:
{"hour": 9, "minute": 11}
